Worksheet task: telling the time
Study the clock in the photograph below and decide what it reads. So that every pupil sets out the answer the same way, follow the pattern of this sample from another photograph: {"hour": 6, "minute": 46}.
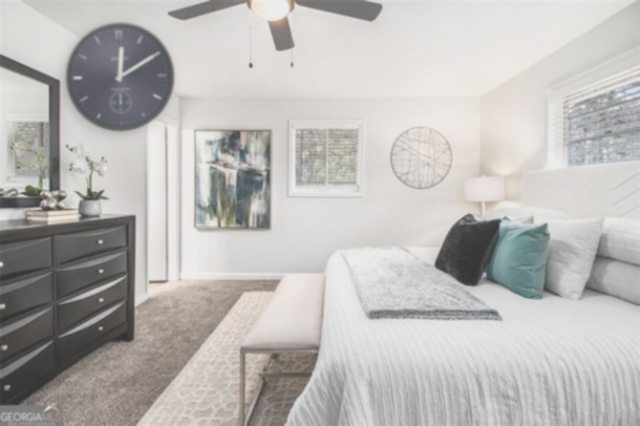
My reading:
{"hour": 12, "minute": 10}
